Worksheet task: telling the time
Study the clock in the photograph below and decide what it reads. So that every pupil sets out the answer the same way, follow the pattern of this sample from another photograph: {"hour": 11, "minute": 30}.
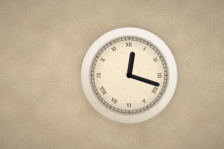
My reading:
{"hour": 12, "minute": 18}
